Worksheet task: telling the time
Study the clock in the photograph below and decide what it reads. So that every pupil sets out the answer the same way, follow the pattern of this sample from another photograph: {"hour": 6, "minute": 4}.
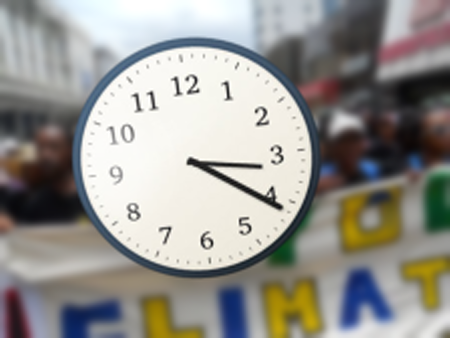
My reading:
{"hour": 3, "minute": 21}
